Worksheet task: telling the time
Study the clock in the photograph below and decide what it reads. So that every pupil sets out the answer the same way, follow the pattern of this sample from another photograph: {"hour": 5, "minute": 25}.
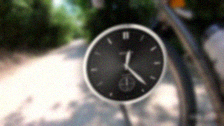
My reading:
{"hour": 12, "minute": 23}
